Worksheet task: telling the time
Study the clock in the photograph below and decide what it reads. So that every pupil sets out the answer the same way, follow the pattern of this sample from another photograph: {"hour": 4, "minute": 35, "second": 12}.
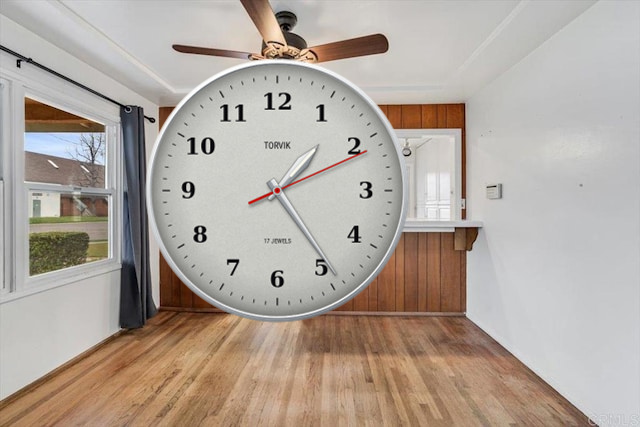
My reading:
{"hour": 1, "minute": 24, "second": 11}
